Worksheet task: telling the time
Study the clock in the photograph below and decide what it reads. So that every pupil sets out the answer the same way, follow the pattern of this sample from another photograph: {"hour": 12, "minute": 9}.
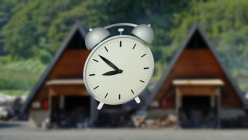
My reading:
{"hour": 8, "minute": 52}
